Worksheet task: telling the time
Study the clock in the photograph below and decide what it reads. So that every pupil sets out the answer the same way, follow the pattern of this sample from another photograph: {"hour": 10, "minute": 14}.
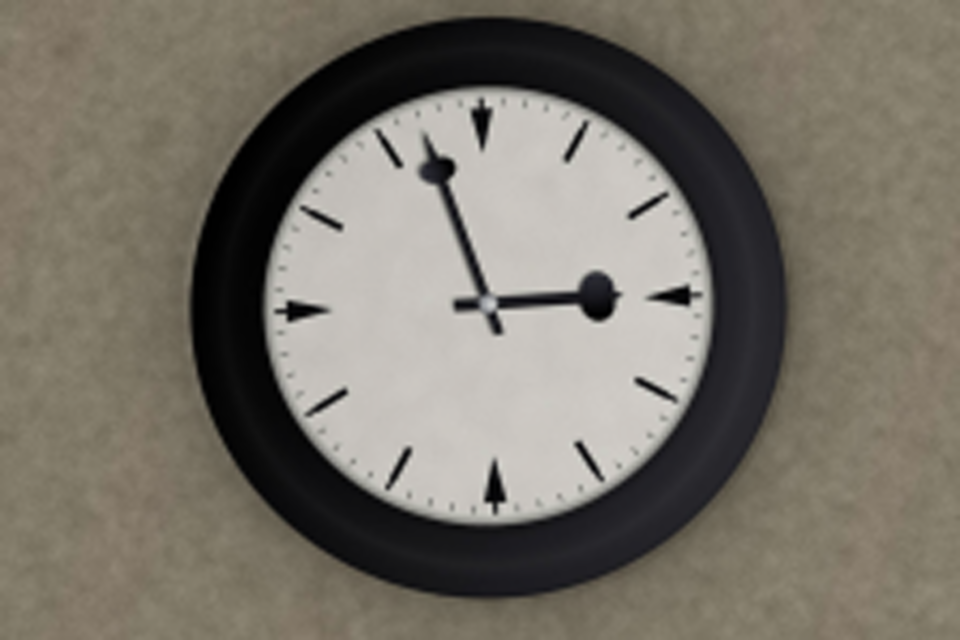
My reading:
{"hour": 2, "minute": 57}
